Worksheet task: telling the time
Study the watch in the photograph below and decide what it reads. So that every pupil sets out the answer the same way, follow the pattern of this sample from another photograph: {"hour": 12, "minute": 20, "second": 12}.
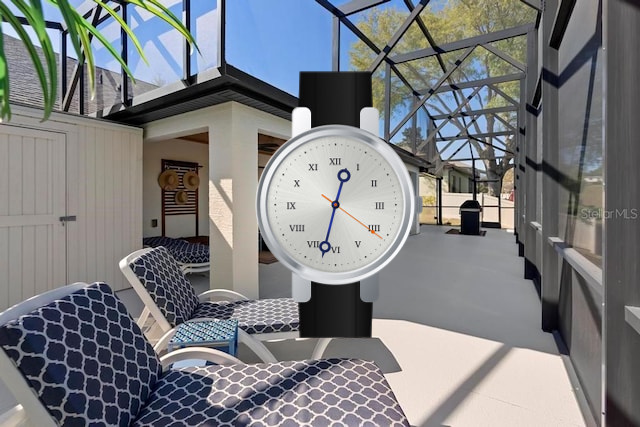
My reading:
{"hour": 12, "minute": 32, "second": 21}
